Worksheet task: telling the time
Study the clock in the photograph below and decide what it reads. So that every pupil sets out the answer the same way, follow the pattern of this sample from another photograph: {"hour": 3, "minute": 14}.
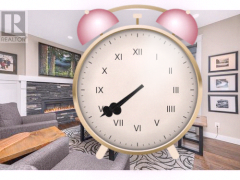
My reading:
{"hour": 7, "minute": 39}
